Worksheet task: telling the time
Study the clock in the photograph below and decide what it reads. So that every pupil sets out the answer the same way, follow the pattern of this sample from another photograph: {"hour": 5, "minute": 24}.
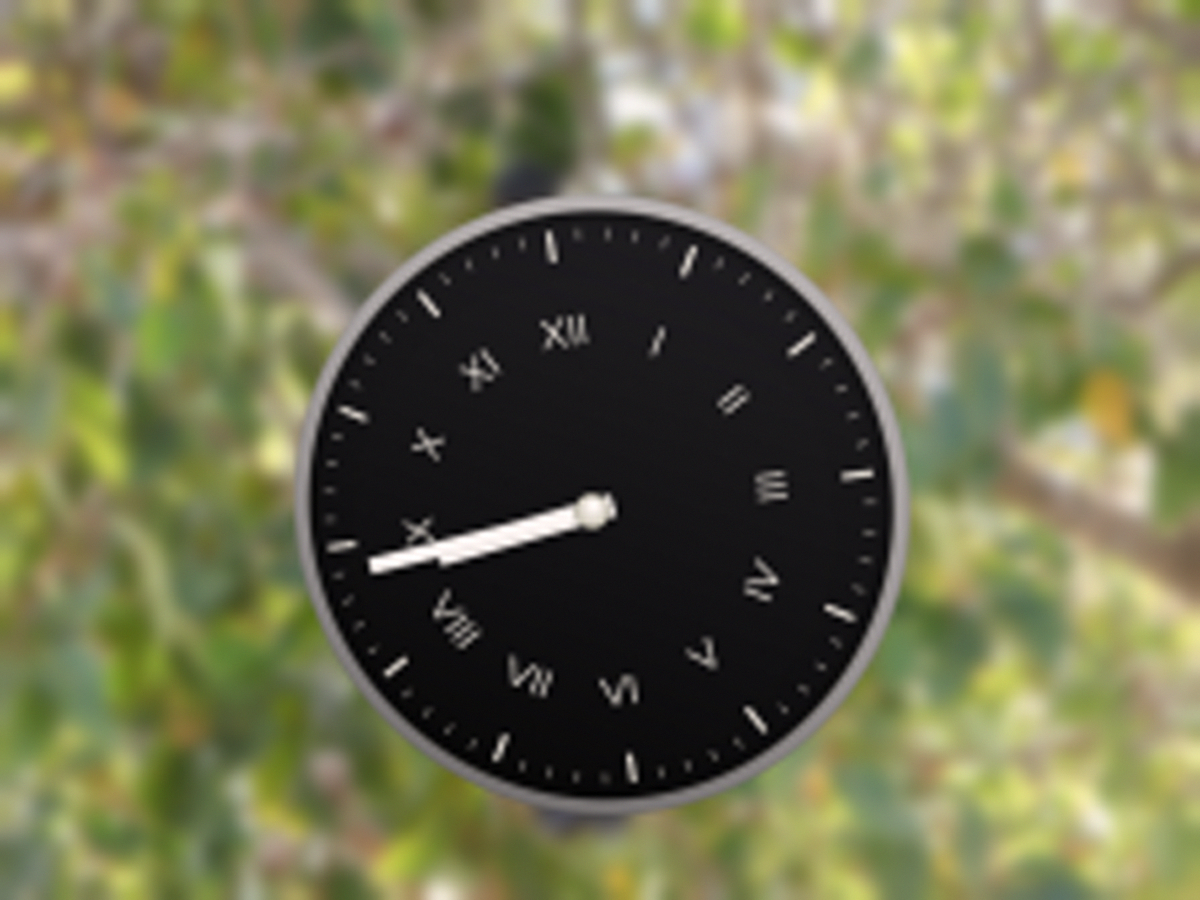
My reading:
{"hour": 8, "minute": 44}
